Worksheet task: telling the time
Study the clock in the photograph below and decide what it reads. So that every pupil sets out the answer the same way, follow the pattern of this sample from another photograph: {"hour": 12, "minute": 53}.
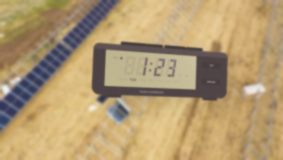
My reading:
{"hour": 1, "minute": 23}
